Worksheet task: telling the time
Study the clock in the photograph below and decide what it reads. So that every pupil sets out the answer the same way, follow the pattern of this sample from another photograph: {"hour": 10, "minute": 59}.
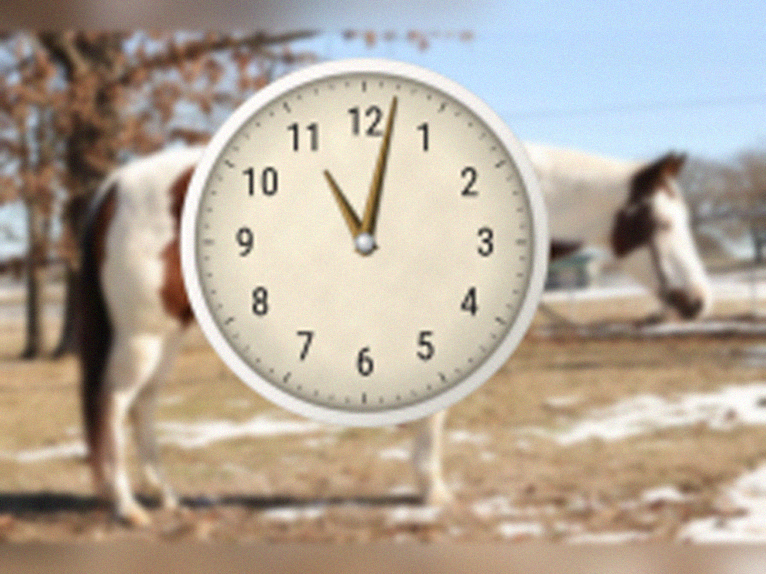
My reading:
{"hour": 11, "minute": 2}
